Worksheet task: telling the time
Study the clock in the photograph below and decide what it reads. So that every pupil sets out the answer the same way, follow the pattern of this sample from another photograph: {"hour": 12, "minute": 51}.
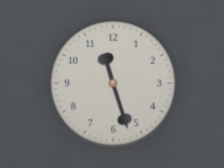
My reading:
{"hour": 11, "minute": 27}
